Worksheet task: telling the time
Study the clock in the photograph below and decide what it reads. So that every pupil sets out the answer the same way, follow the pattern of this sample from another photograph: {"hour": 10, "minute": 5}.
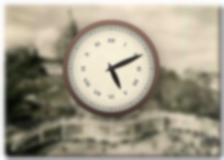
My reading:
{"hour": 5, "minute": 11}
